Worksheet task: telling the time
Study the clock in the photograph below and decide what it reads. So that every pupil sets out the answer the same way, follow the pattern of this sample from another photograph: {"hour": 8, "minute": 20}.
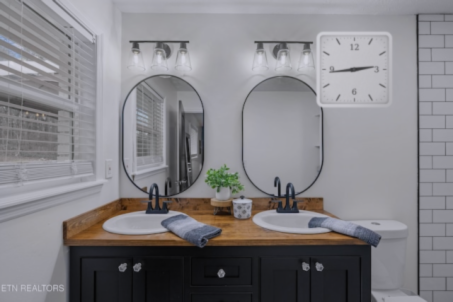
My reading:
{"hour": 2, "minute": 44}
